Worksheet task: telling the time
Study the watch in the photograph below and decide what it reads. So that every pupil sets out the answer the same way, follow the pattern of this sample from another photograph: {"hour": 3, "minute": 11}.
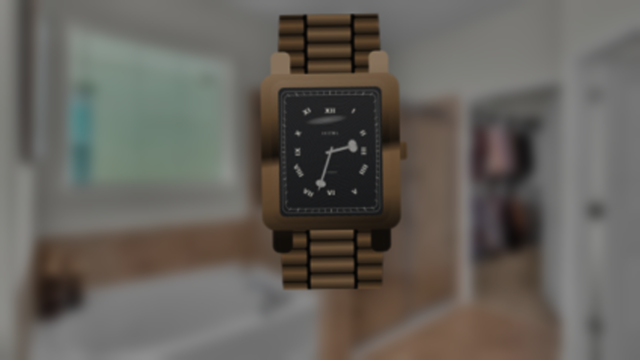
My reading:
{"hour": 2, "minute": 33}
